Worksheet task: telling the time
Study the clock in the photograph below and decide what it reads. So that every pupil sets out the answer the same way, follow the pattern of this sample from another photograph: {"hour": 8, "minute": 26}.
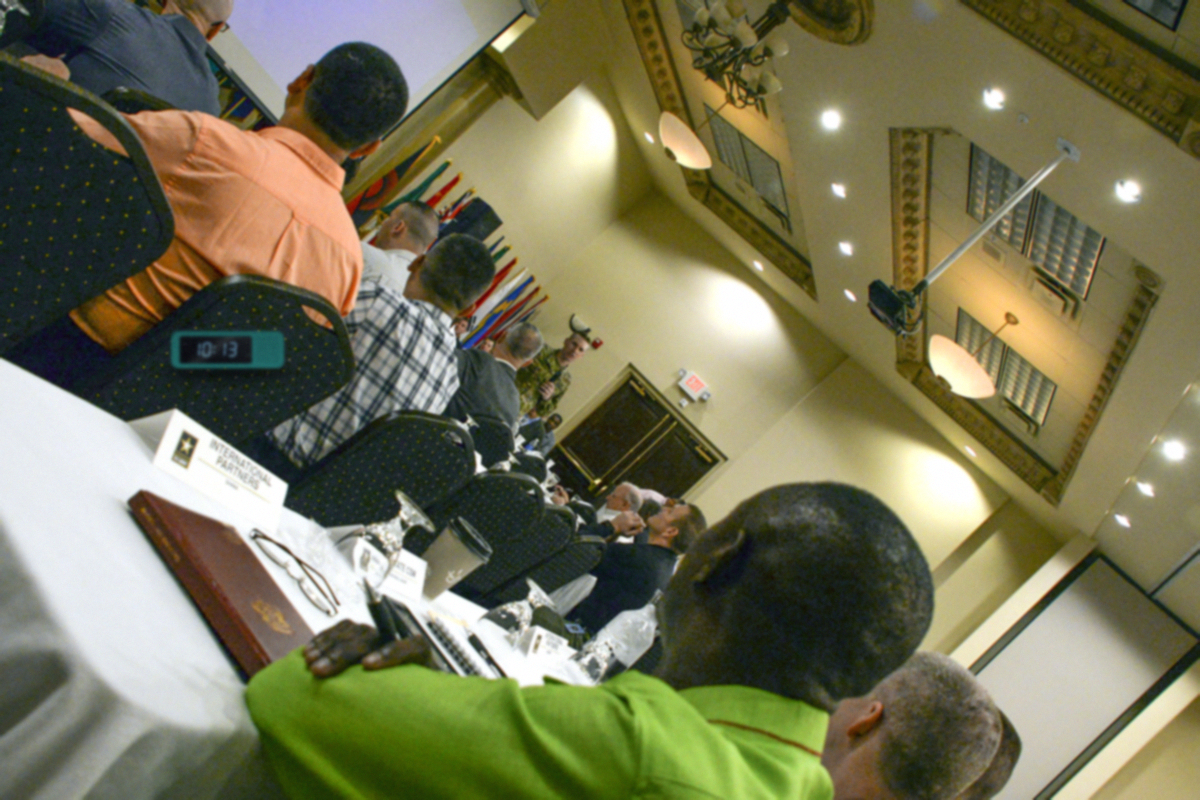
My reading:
{"hour": 10, "minute": 13}
